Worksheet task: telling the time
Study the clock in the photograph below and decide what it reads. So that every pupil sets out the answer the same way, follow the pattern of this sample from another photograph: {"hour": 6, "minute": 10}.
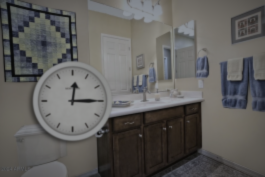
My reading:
{"hour": 12, "minute": 15}
